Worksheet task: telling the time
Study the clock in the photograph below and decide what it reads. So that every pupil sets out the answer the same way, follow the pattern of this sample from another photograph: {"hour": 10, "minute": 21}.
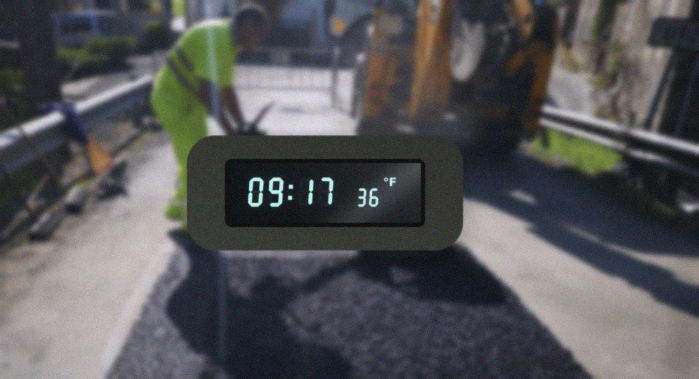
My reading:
{"hour": 9, "minute": 17}
